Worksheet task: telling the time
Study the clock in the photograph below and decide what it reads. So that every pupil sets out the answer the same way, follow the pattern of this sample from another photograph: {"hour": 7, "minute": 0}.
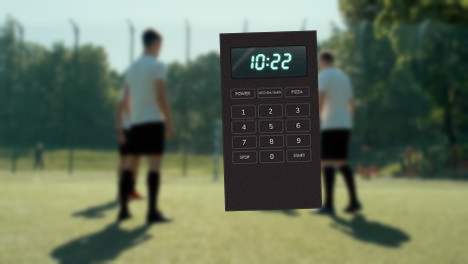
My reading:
{"hour": 10, "minute": 22}
